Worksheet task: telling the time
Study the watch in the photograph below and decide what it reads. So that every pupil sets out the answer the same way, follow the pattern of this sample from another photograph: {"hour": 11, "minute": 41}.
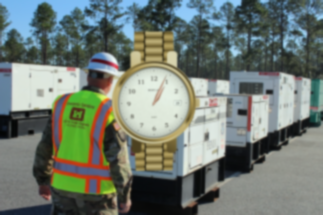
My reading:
{"hour": 1, "minute": 4}
